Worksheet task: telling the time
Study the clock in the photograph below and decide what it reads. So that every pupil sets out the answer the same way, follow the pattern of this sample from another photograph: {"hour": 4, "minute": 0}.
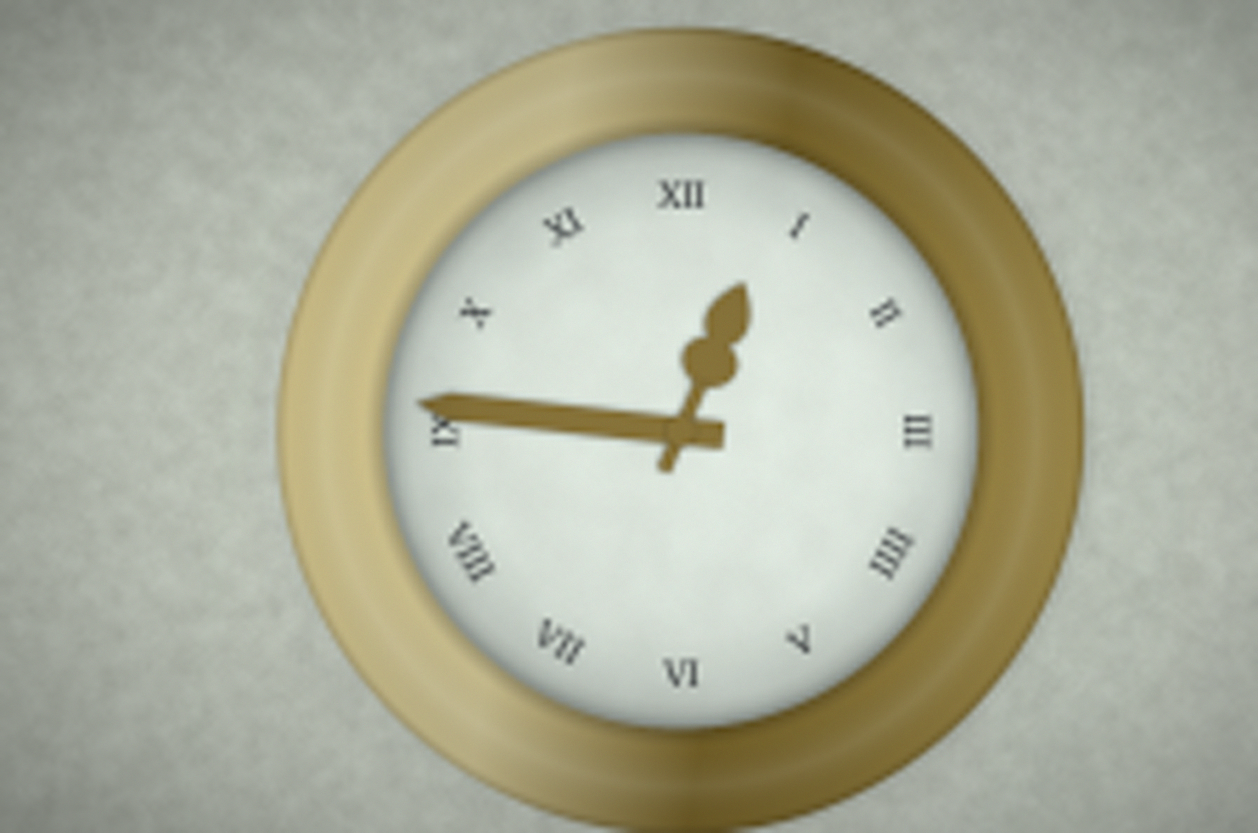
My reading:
{"hour": 12, "minute": 46}
